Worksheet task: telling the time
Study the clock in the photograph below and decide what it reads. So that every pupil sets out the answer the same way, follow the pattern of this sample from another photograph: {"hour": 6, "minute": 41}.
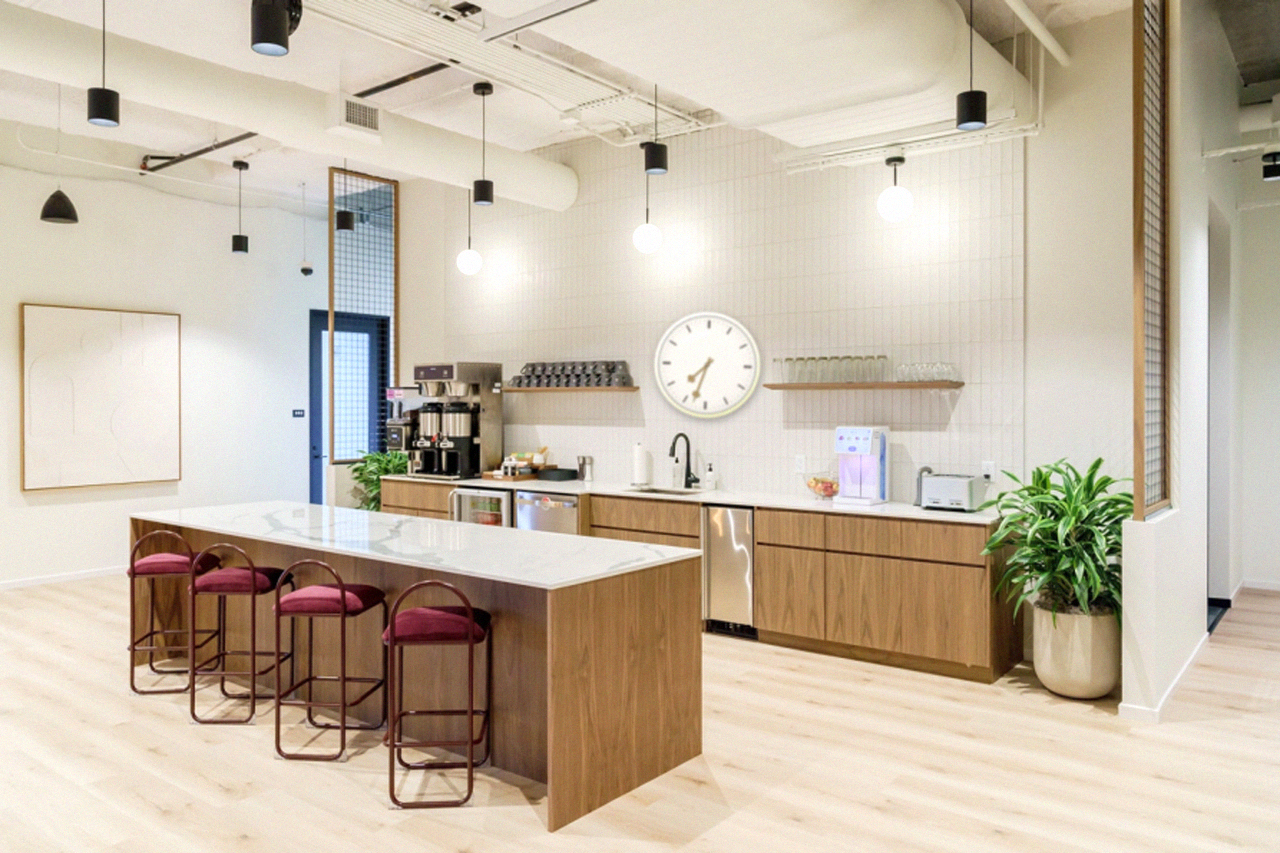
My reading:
{"hour": 7, "minute": 33}
